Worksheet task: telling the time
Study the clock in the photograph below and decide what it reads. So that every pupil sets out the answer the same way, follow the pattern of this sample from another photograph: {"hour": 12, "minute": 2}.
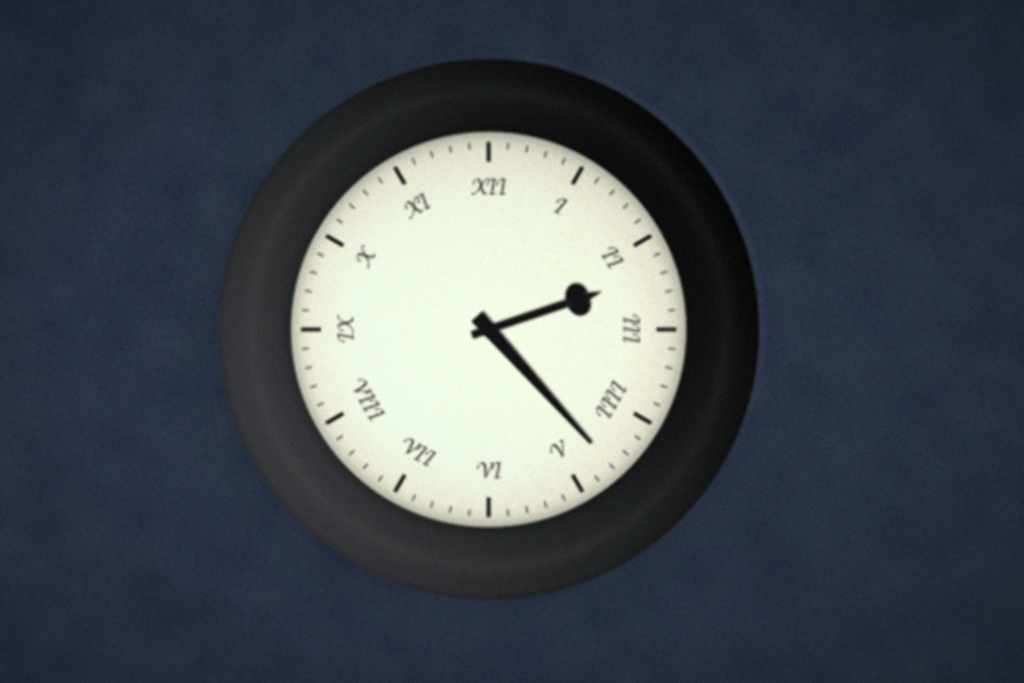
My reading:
{"hour": 2, "minute": 23}
